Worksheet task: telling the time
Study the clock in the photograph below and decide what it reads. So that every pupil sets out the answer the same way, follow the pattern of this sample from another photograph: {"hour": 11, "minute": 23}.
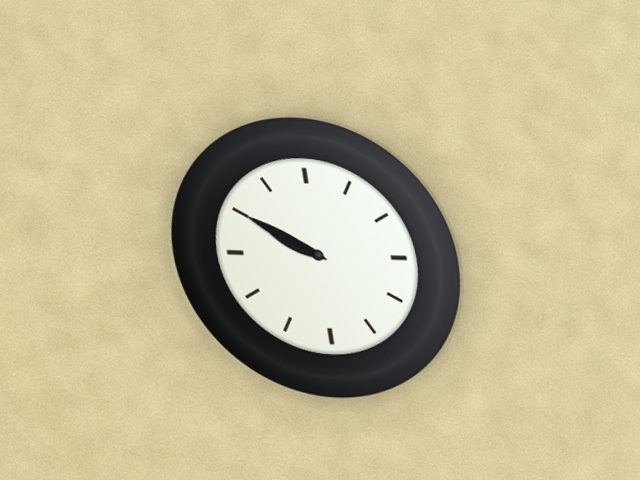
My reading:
{"hour": 9, "minute": 50}
